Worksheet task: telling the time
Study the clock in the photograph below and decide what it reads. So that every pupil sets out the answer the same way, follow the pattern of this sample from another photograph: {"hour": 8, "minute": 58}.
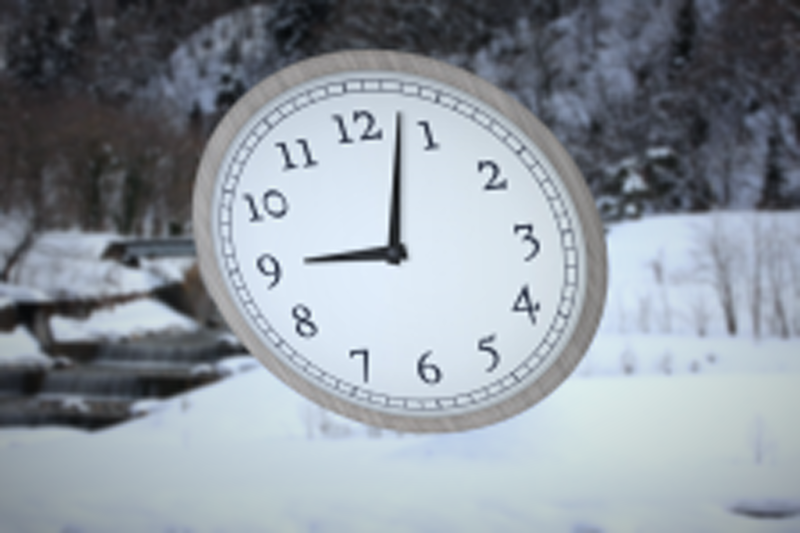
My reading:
{"hour": 9, "minute": 3}
